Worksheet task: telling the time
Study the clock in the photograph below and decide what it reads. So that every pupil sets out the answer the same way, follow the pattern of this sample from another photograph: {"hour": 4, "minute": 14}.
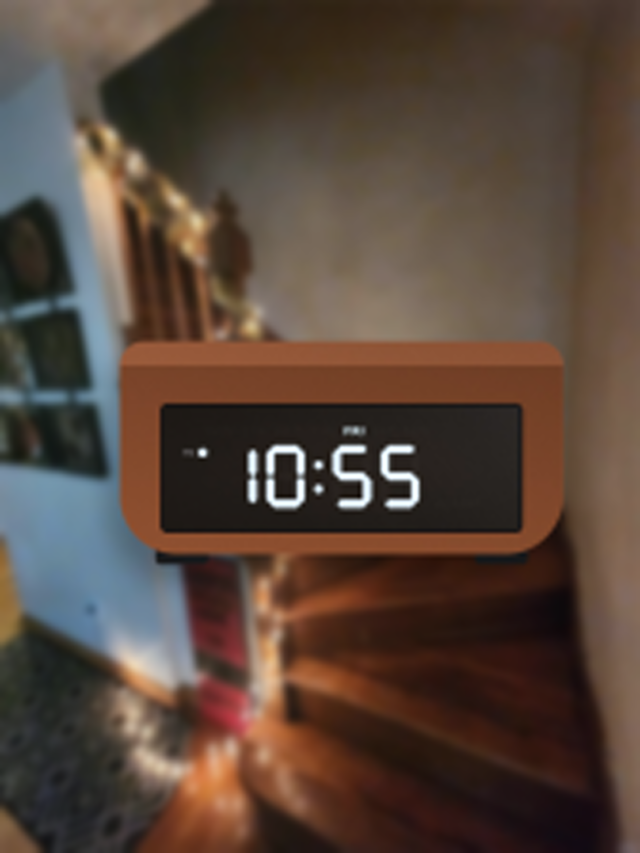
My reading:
{"hour": 10, "minute": 55}
